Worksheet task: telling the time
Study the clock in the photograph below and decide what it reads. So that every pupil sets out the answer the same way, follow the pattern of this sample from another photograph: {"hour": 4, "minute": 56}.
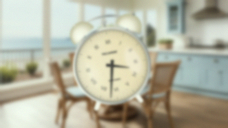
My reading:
{"hour": 3, "minute": 32}
